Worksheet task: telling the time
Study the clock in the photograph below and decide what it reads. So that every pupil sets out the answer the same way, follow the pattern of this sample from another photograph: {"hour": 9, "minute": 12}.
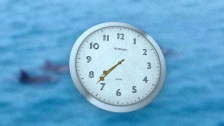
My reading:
{"hour": 7, "minute": 37}
